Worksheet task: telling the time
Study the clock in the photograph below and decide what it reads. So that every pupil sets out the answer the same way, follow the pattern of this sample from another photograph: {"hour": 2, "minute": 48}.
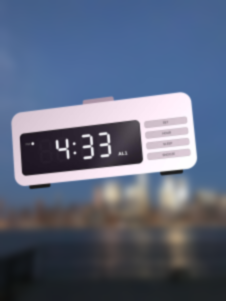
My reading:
{"hour": 4, "minute": 33}
